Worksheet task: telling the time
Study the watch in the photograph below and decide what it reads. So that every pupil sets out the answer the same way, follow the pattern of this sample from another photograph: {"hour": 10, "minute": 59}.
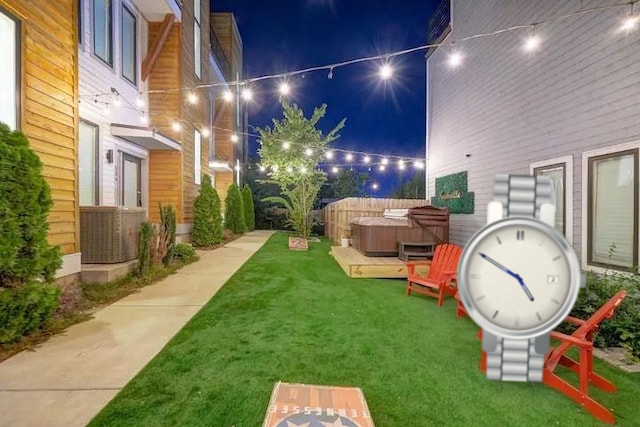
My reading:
{"hour": 4, "minute": 50}
